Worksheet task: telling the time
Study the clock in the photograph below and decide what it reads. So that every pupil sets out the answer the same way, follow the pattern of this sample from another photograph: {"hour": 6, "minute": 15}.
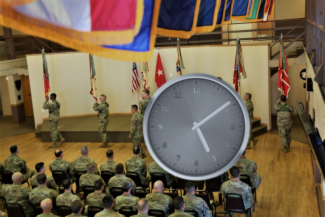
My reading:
{"hour": 5, "minute": 9}
